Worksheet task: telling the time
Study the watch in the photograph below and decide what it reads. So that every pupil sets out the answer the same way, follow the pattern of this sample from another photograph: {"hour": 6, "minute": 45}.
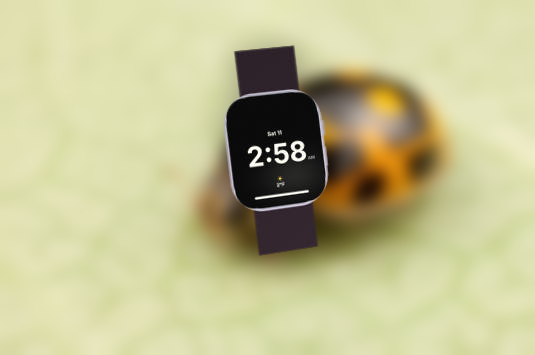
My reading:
{"hour": 2, "minute": 58}
